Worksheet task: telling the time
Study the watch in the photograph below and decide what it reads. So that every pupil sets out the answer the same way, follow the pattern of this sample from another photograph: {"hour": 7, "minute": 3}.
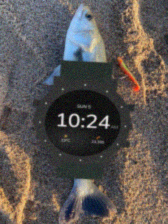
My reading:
{"hour": 10, "minute": 24}
